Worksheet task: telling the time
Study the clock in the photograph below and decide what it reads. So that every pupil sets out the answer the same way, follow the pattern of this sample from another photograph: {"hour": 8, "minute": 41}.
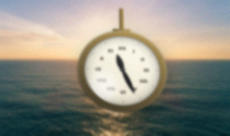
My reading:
{"hour": 11, "minute": 26}
